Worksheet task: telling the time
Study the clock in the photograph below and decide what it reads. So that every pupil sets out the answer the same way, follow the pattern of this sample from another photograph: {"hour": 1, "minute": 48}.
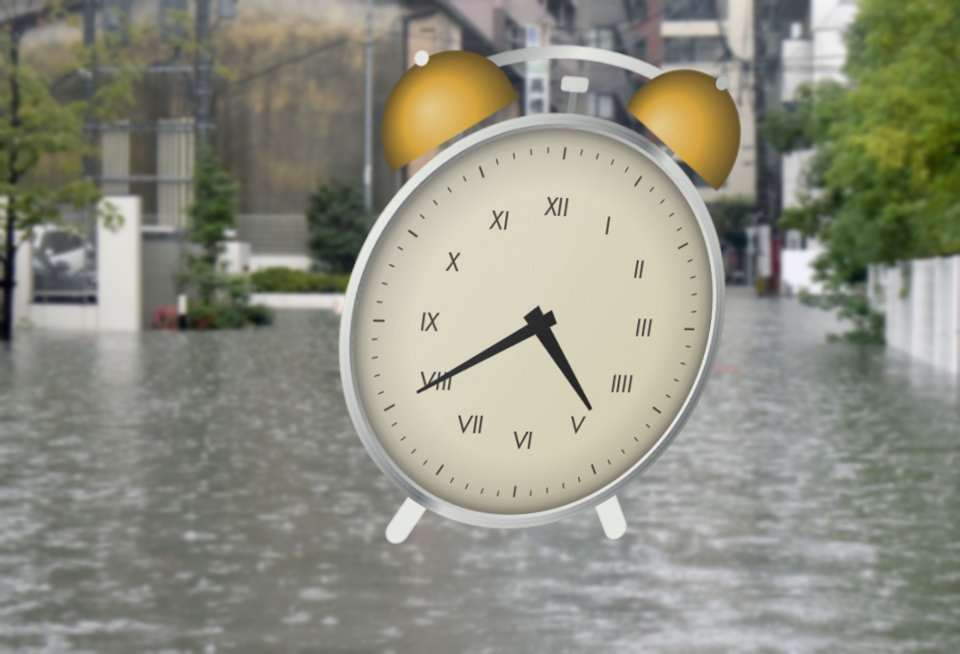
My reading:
{"hour": 4, "minute": 40}
